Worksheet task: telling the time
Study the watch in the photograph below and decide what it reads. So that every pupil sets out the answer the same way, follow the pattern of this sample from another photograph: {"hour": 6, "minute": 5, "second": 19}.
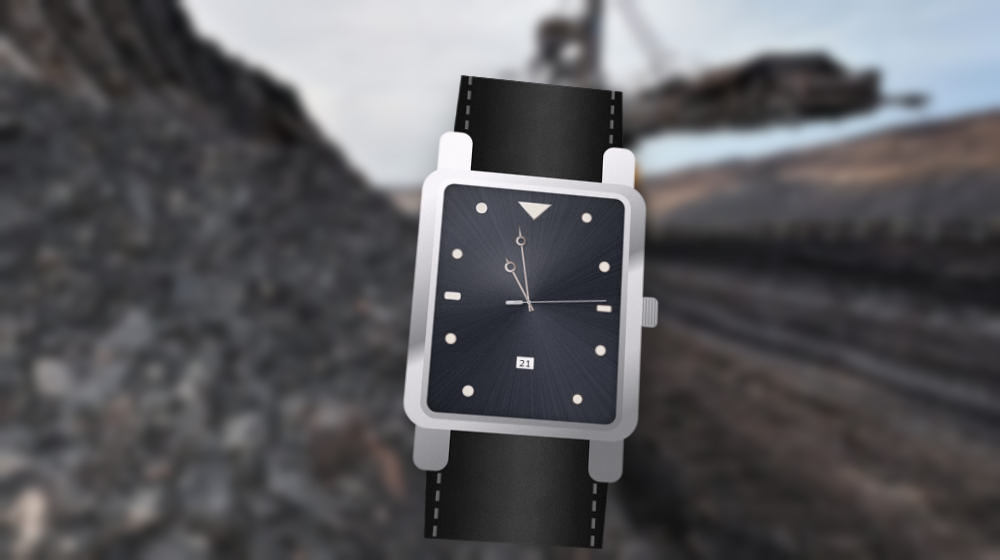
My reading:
{"hour": 10, "minute": 58, "second": 14}
